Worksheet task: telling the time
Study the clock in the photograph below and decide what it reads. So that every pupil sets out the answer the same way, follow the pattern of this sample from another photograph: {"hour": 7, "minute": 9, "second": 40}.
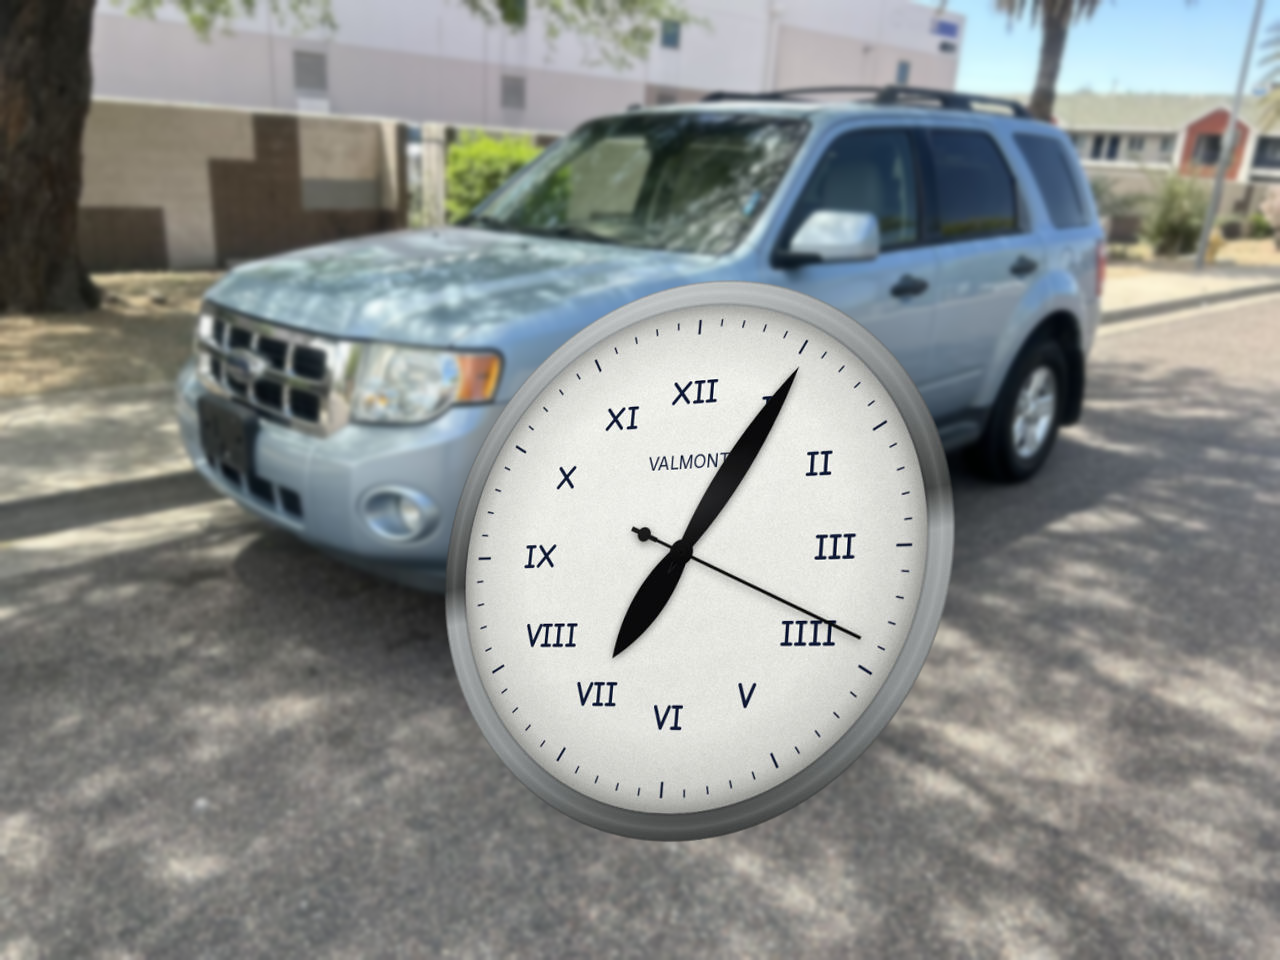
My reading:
{"hour": 7, "minute": 5, "second": 19}
